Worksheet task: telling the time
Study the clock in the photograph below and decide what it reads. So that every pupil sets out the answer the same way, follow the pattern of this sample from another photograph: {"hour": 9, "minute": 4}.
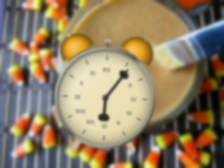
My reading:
{"hour": 6, "minute": 6}
